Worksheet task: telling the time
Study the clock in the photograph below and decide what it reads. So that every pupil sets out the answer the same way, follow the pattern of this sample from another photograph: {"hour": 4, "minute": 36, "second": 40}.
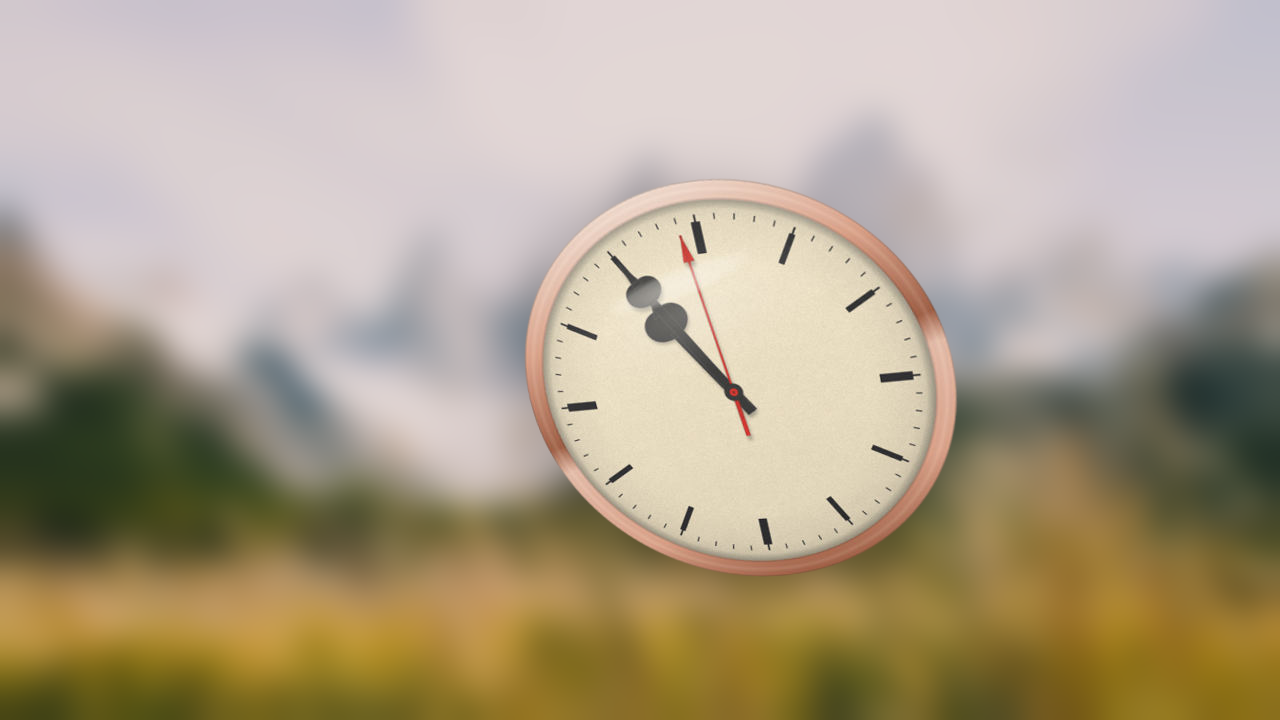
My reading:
{"hour": 10, "minute": 54, "second": 59}
